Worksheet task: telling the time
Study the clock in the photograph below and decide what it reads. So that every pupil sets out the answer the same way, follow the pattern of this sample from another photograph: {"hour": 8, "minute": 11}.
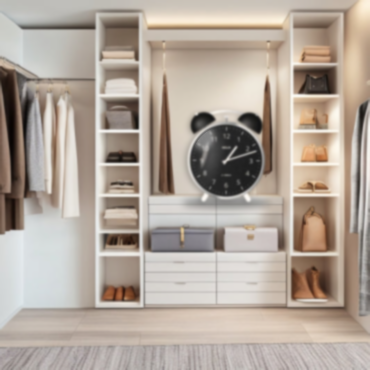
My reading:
{"hour": 1, "minute": 12}
